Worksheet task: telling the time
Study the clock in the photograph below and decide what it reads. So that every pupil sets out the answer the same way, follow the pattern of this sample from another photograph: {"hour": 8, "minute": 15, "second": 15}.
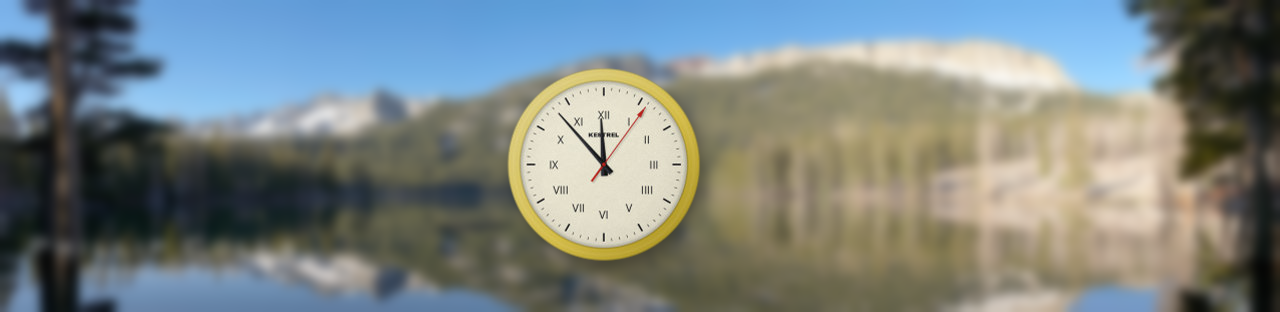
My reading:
{"hour": 11, "minute": 53, "second": 6}
